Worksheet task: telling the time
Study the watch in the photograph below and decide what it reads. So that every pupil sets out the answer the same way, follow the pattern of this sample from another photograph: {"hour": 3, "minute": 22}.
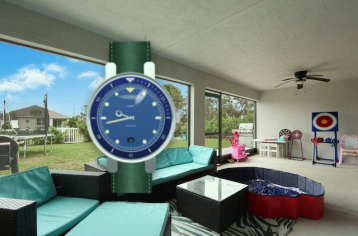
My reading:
{"hour": 9, "minute": 43}
